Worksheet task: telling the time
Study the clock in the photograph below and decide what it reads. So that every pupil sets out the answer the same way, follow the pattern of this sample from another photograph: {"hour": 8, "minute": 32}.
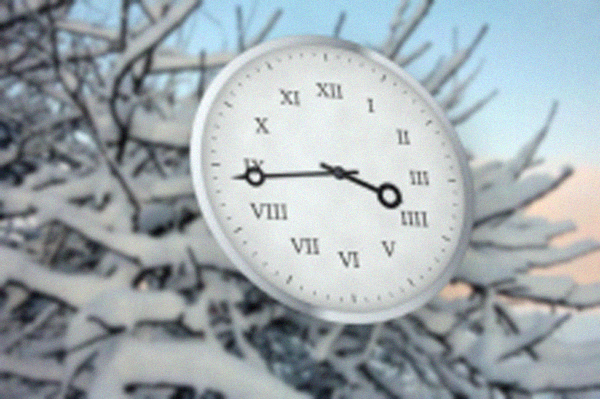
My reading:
{"hour": 3, "minute": 44}
